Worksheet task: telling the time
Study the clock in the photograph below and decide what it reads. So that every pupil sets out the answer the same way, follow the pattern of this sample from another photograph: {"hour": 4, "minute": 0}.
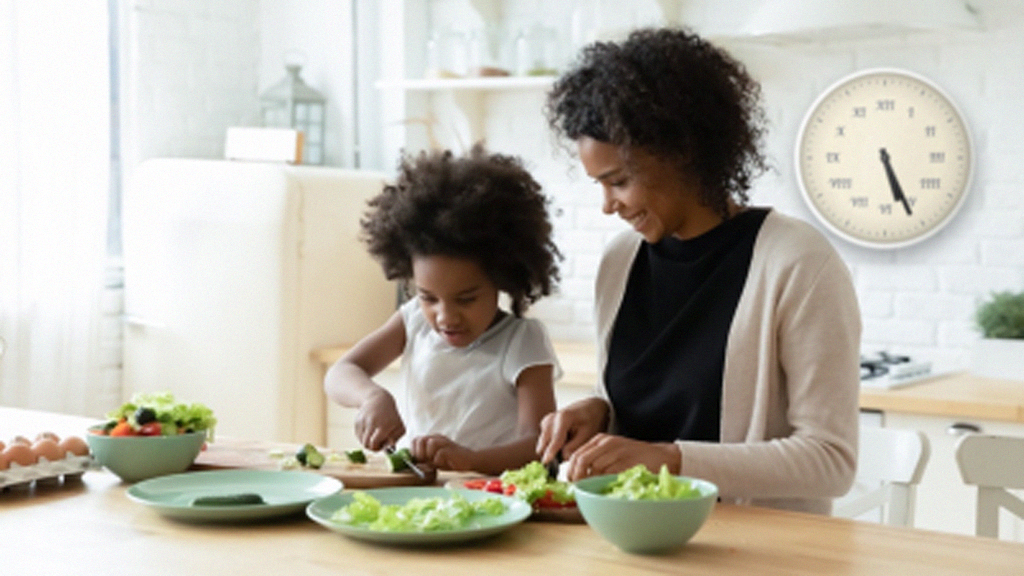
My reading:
{"hour": 5, "minute": 26}
